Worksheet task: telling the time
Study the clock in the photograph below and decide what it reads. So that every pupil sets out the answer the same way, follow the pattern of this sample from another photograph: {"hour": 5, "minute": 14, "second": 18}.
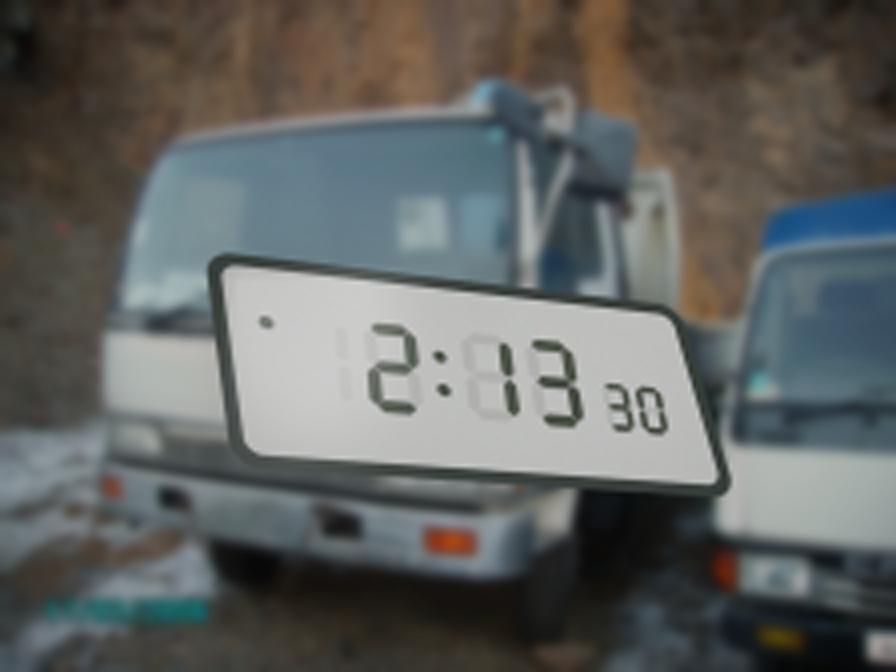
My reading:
{"hour": 2, "minute": 13, "second": 30}
